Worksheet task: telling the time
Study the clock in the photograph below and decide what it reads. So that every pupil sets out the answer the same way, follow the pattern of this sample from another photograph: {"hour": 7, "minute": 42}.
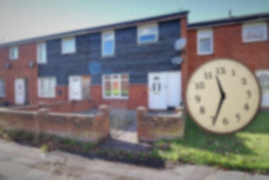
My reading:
{"hour": 11, "minute": 34}
